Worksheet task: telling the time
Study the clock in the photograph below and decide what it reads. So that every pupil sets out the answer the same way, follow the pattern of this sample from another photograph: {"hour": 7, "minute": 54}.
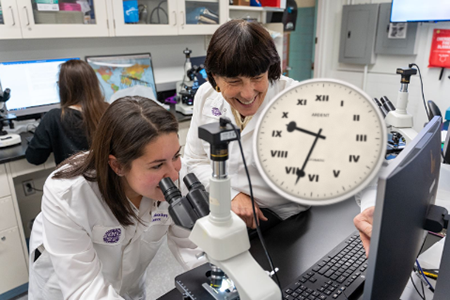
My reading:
{"hour": 9, "minute": 33}
